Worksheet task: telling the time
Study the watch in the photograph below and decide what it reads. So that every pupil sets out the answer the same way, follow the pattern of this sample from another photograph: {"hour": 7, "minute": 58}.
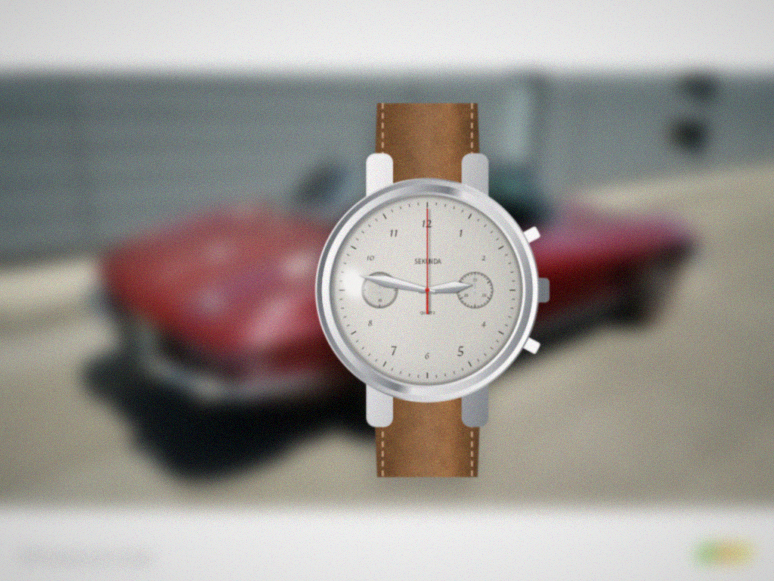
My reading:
{"hour": 2, "minute": 47}
